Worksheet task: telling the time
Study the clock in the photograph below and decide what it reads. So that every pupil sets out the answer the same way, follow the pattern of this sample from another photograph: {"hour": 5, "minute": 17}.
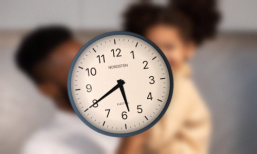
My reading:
{"hour": 5, "minute": 40}
